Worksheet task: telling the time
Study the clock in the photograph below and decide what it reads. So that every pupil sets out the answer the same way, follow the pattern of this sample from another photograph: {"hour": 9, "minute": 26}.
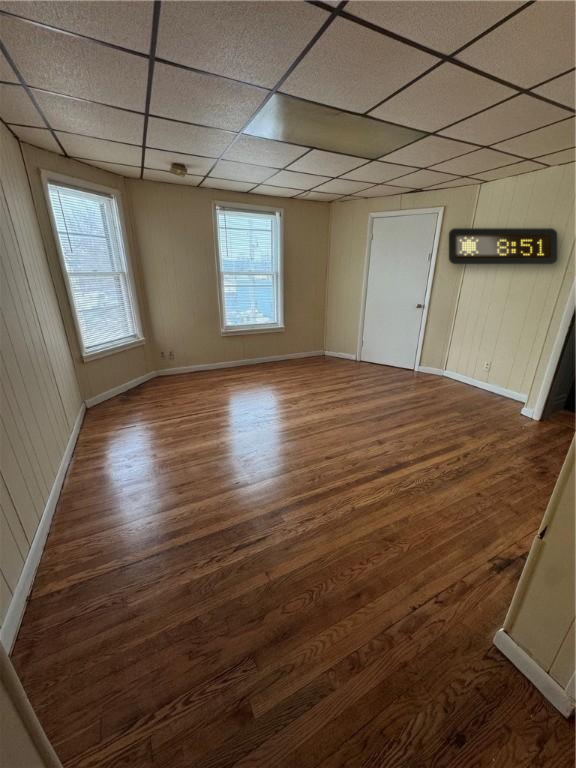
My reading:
{"hour": 8, "minute": 51}
